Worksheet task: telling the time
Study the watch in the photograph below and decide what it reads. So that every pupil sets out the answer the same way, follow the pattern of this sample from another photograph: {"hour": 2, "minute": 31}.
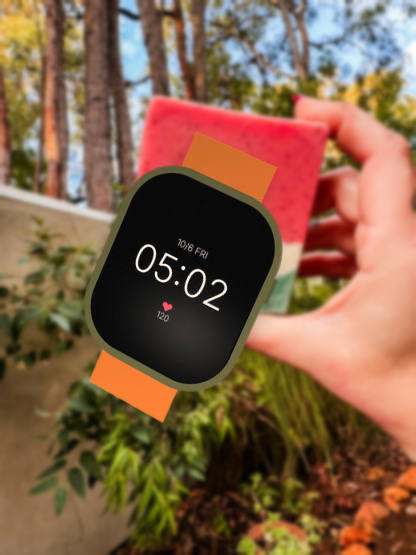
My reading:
{"hour": 5, "minute": 2}
